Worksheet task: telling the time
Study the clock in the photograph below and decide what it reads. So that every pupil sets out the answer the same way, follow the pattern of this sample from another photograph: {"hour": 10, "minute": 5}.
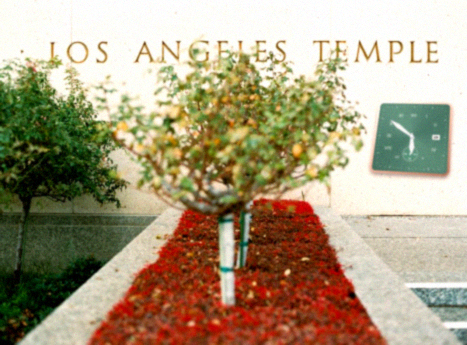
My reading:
{"hour": 5, "minute": 51}
